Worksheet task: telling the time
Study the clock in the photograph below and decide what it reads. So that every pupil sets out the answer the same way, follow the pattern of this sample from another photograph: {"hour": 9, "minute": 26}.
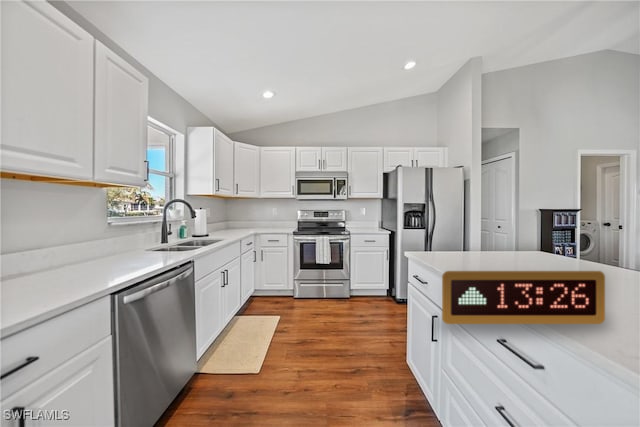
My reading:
{"hour": 13, "minute": 26}
